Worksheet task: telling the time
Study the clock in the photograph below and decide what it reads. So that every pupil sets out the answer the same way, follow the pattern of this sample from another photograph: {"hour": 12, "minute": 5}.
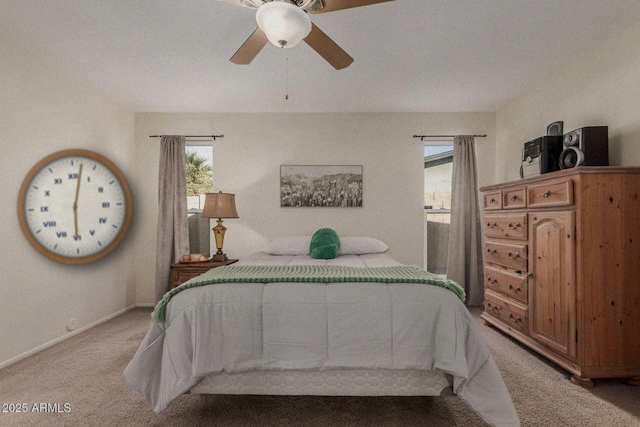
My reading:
{"hour": 6, "minute": 2}
